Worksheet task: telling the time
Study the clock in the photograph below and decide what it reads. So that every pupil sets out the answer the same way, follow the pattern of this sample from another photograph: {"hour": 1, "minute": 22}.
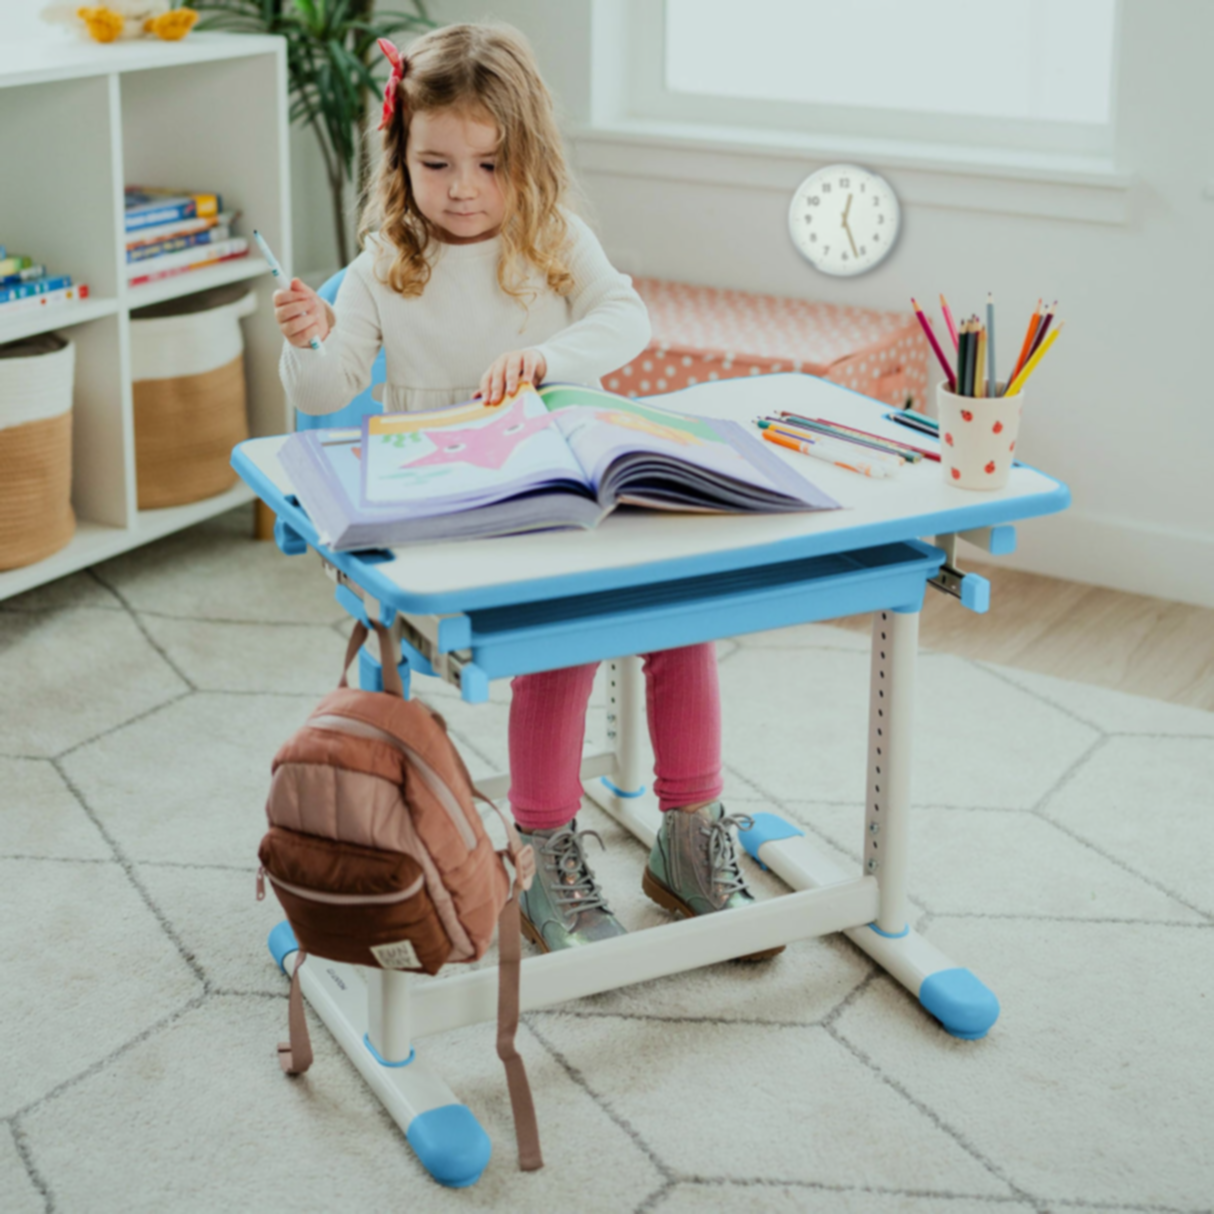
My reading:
{"hour": 12, "minute": 27}
